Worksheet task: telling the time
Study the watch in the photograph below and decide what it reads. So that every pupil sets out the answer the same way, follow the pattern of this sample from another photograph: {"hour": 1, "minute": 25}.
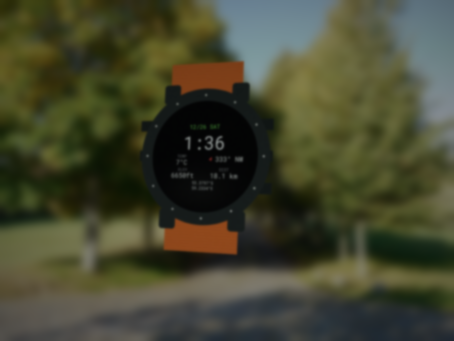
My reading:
{"hour": 1, "minute": 36}
